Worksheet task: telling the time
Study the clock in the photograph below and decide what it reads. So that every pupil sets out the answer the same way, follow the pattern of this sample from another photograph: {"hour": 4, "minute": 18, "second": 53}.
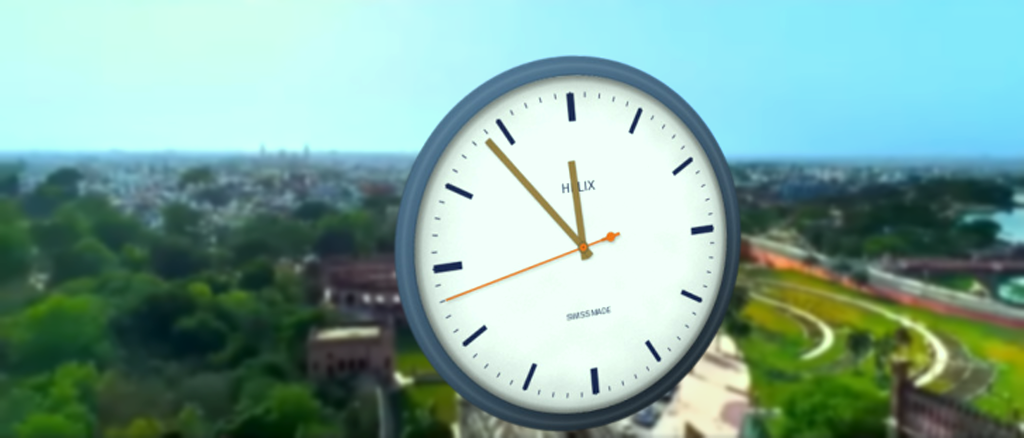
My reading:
{"hour": 11, "minute": 53, "second": 43}
